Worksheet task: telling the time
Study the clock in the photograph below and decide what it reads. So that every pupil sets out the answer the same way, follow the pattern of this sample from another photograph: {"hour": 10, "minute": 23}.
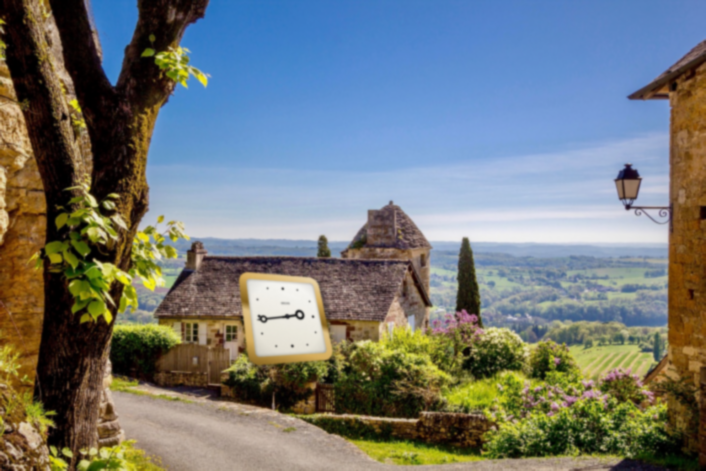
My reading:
{"hour": 2, "minute": 44}
